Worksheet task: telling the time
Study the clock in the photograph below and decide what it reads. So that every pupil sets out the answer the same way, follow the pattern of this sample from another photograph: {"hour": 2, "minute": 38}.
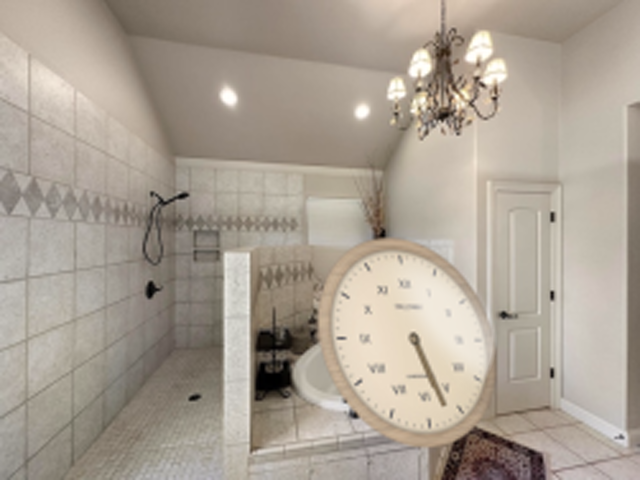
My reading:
{"hour": 5, "minute": 27}
